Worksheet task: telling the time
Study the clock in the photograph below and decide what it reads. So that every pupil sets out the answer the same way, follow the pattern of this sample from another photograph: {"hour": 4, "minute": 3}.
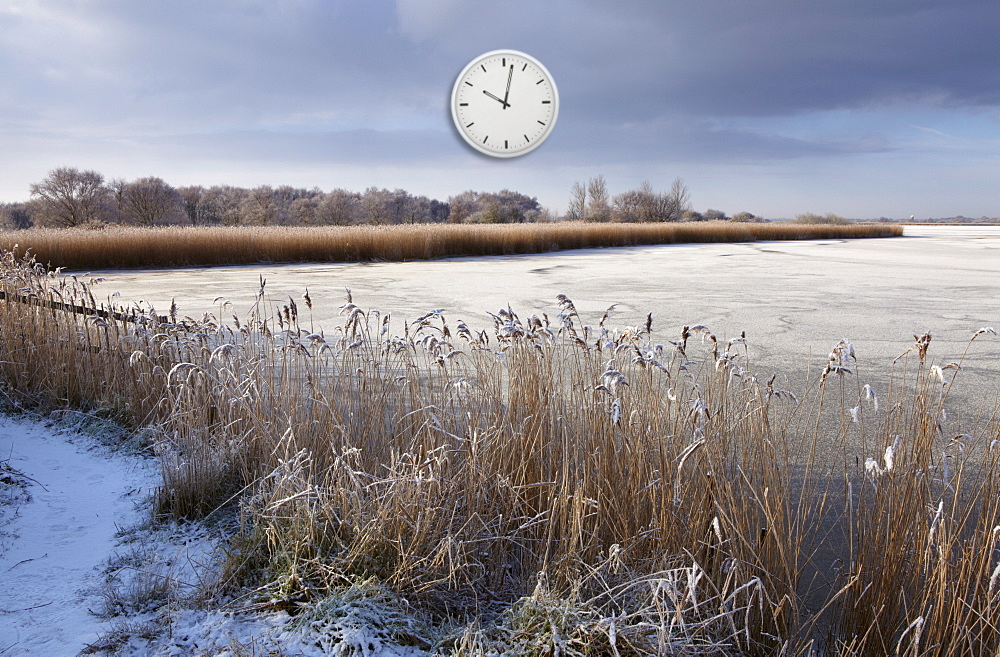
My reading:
{"hour": 10, "minute": 2}
